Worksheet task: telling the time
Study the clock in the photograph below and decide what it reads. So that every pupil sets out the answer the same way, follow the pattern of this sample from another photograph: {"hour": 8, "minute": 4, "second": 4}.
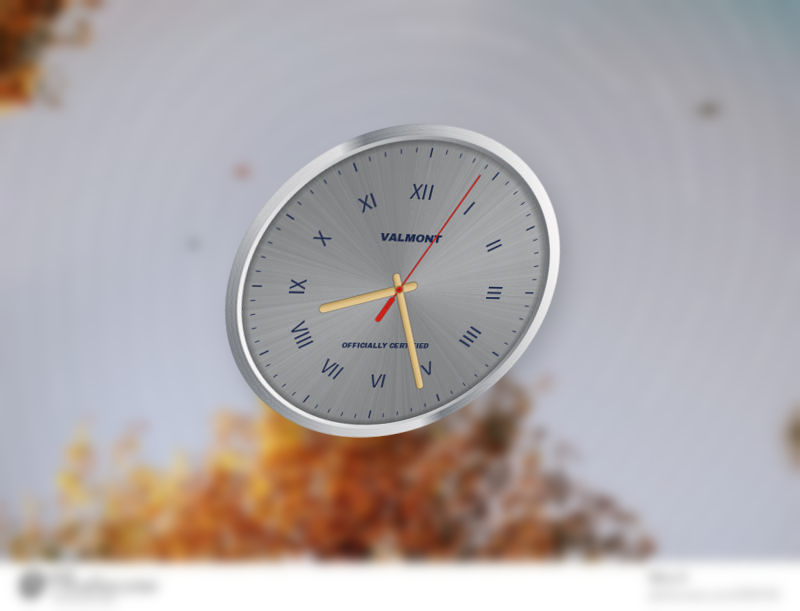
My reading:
{"hour": 8, "minute": 26, "second": 4}
